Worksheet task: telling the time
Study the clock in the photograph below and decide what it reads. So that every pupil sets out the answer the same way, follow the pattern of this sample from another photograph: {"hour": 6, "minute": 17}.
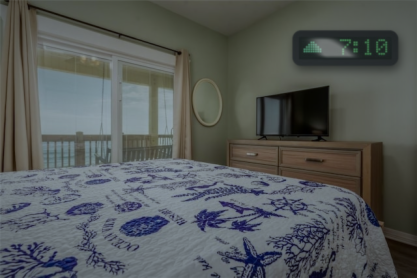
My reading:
{"hour": 7, "minute": 10}
